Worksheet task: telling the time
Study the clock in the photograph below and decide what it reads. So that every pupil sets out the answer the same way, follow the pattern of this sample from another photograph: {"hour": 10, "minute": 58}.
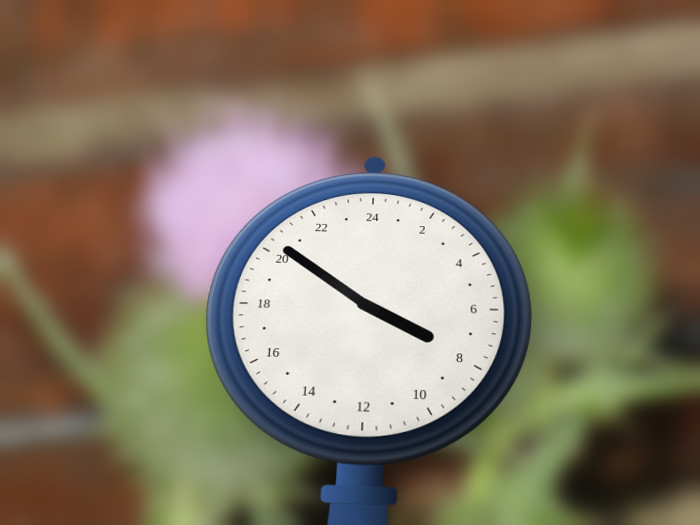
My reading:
{"hour": 7, "minute": 51}
